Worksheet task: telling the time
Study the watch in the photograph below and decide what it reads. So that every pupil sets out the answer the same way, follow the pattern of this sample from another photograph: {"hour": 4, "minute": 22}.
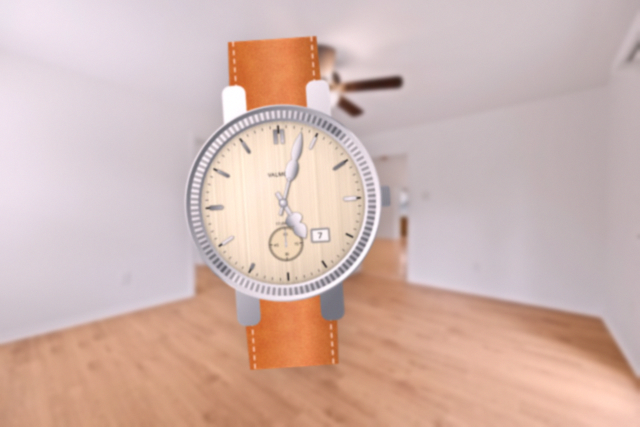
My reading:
{"hour": 5, "minute": 3}
